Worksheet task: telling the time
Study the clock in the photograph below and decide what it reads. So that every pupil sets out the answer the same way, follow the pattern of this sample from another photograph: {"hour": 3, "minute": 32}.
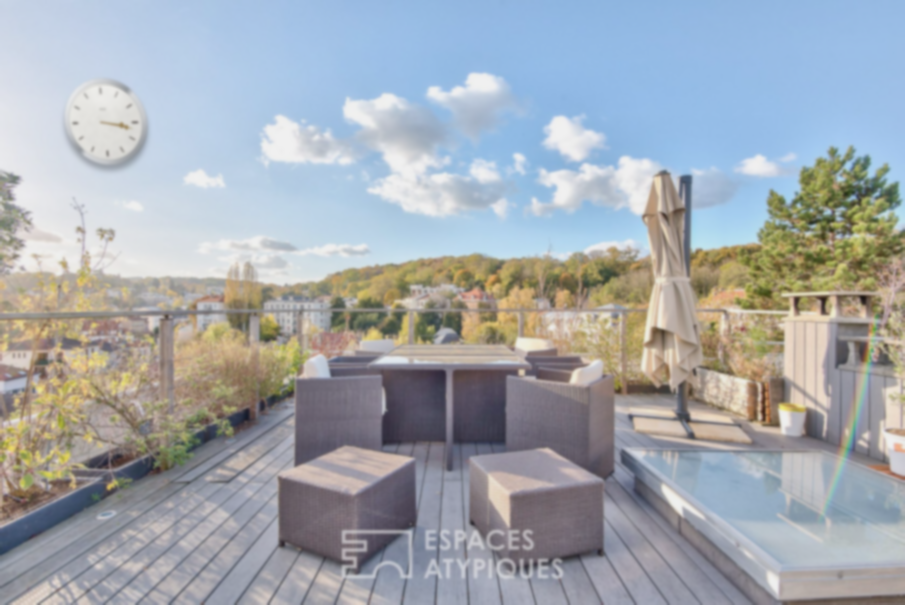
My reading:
{"hour": 3, "minute": 17}
